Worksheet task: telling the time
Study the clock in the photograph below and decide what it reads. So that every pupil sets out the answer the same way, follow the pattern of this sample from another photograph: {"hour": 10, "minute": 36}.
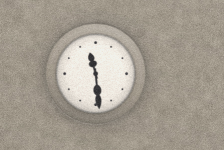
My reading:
{"hour": 11, "minute": 29}
